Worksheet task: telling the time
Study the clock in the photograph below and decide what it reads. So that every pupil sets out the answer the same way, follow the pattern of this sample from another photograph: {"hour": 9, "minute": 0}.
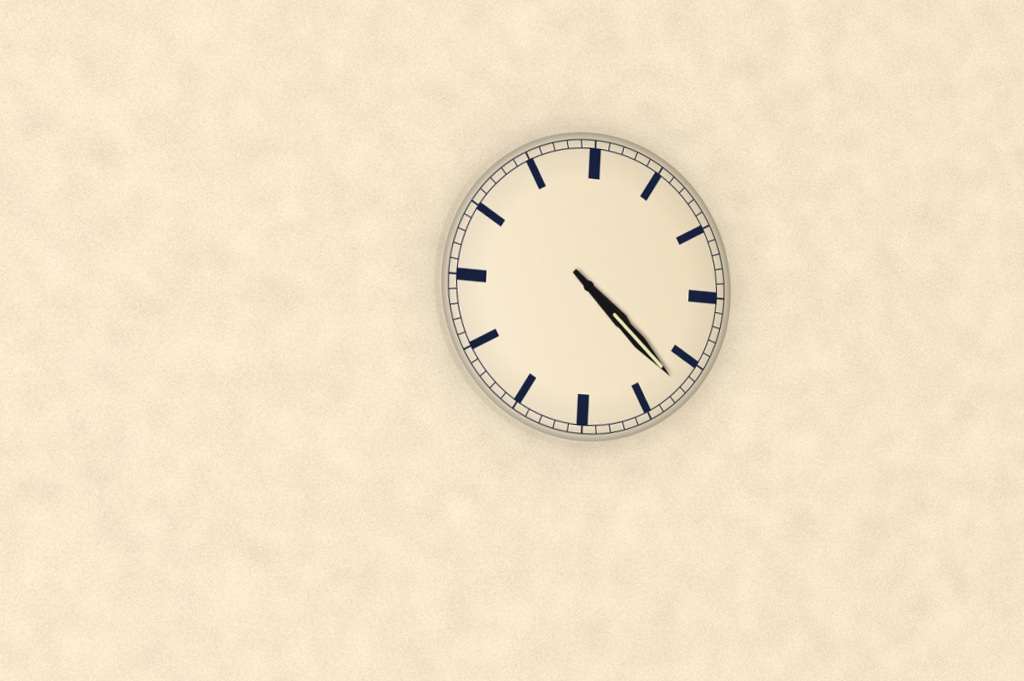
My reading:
{"hour": 4, "minute": 22}
